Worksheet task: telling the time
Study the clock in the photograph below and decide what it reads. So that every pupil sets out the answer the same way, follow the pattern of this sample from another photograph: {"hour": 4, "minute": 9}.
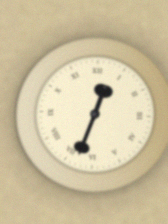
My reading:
{"hour": 12, "minute": 33}
